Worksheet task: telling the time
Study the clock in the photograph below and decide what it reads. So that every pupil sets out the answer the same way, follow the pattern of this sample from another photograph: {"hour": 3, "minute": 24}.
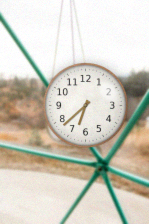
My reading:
{"hour": 6, "minute": 38}
